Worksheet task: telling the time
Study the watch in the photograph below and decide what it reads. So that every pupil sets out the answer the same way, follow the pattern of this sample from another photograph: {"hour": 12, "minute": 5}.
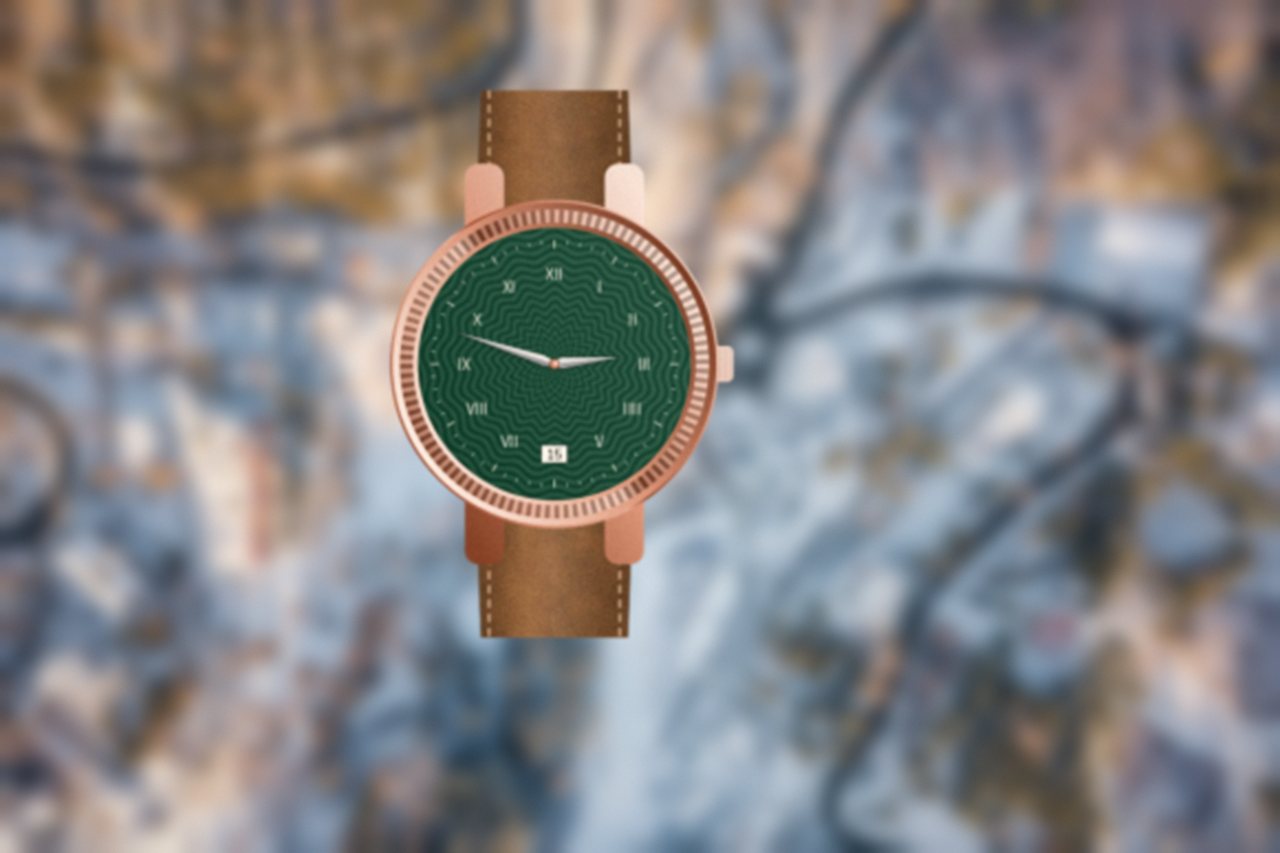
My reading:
{"hour": 2, "minute": 48}
